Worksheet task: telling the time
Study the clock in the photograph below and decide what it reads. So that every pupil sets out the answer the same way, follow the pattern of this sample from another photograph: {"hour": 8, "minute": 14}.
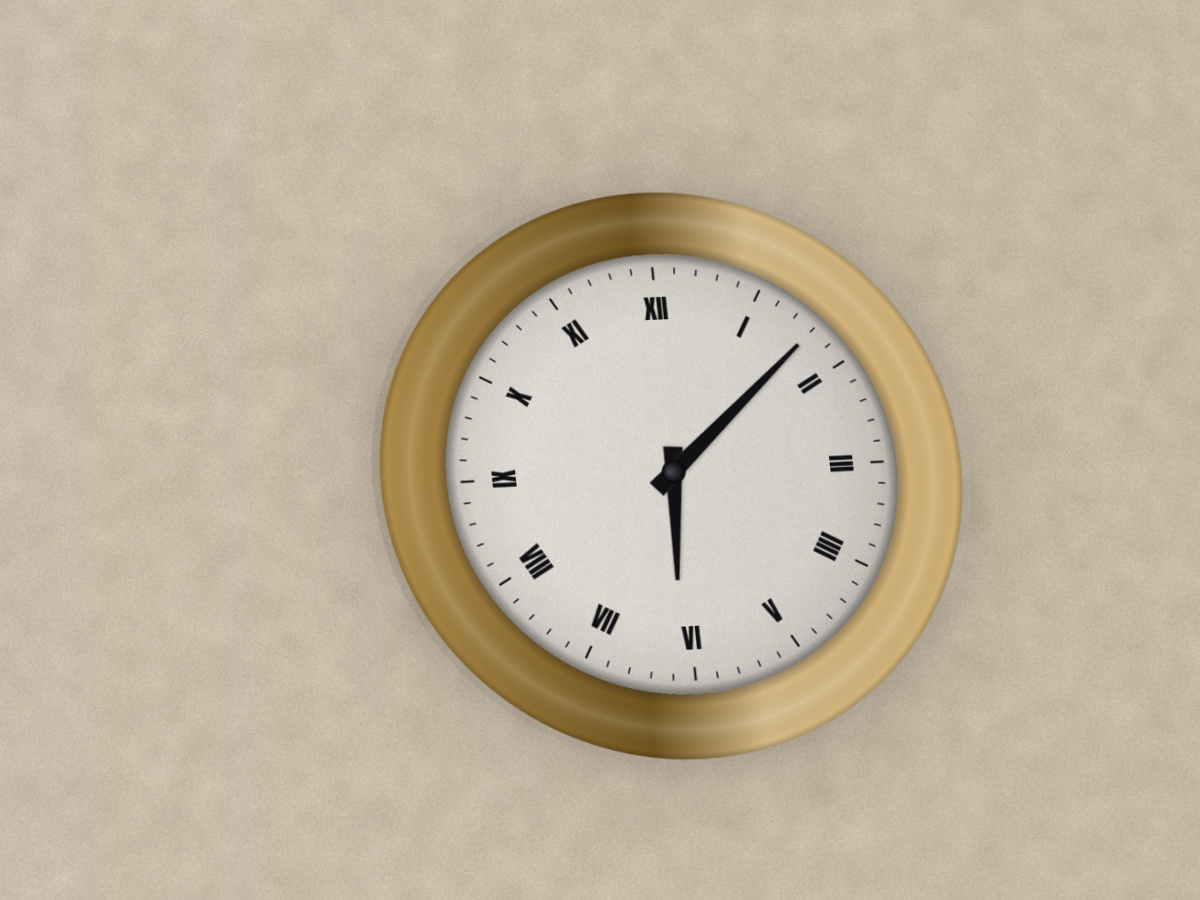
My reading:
{"hour": 6, "minute": 8}
